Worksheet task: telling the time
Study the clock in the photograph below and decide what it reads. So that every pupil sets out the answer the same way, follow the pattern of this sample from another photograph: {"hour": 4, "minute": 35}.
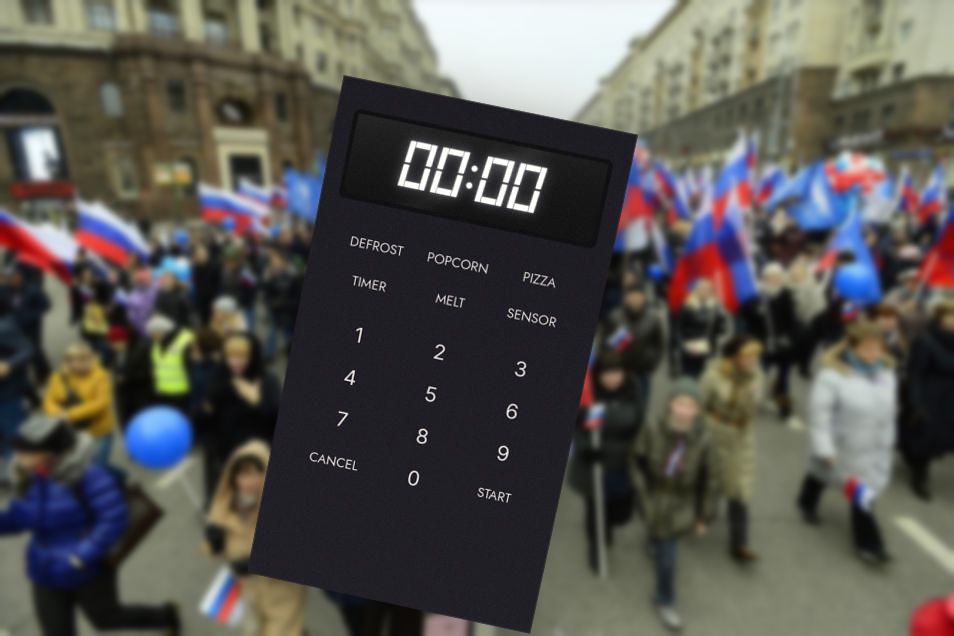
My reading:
{"hour": 0, "minute": 0}
